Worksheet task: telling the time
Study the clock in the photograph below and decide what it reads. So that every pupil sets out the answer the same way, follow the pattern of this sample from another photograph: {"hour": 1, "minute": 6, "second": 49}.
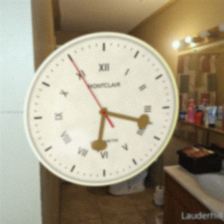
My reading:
{"hour": 6, "minute": 17, "second": 55}
